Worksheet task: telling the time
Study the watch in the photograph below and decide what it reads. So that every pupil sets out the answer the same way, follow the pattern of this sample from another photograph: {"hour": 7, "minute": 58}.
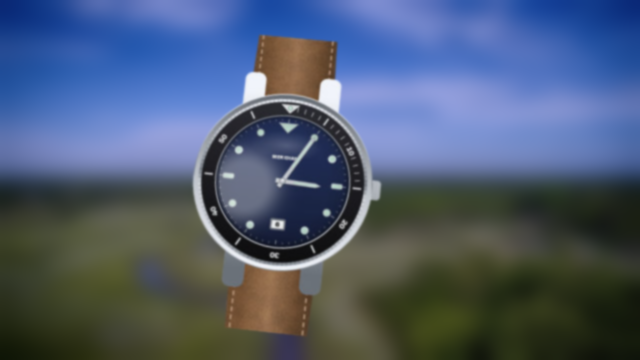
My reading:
{"hour": 3, "minute": 5}
